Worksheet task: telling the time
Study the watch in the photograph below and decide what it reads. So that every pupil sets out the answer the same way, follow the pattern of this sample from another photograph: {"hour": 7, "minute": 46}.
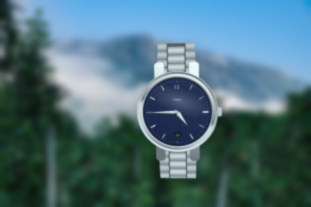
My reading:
{"hour": 4, "minute": 45}
